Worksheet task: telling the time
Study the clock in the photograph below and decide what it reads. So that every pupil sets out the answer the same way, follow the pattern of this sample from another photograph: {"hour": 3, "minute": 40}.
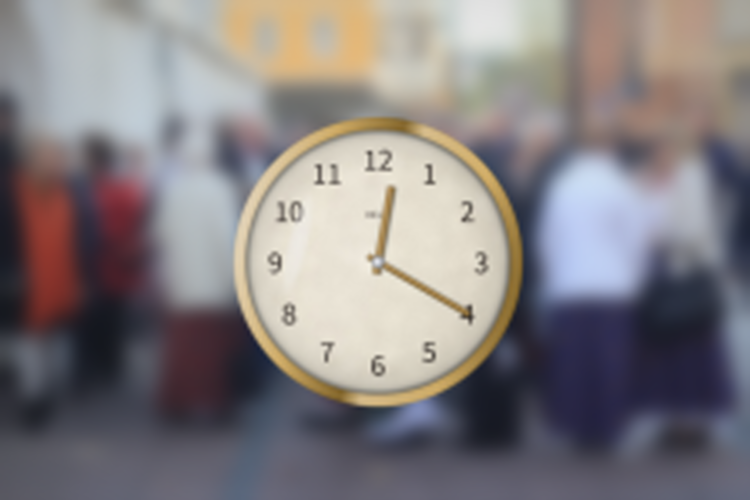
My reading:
{"hour": 12, "minute": 20}
